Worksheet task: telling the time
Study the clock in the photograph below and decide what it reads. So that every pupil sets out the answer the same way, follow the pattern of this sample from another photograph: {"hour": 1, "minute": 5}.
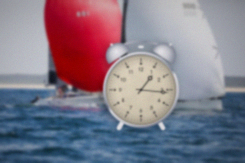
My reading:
{"hour": 1, "minute": 16}
